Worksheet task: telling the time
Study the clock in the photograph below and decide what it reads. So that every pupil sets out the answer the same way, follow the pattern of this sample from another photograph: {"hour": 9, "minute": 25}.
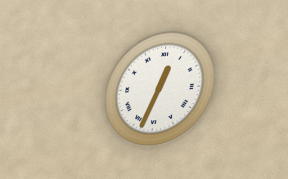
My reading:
{"hour": 12, "minute": 33}
